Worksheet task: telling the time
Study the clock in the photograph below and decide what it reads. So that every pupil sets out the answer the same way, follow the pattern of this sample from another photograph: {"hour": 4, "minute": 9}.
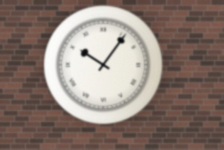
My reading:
{"hour": 10, "minute": 6}
